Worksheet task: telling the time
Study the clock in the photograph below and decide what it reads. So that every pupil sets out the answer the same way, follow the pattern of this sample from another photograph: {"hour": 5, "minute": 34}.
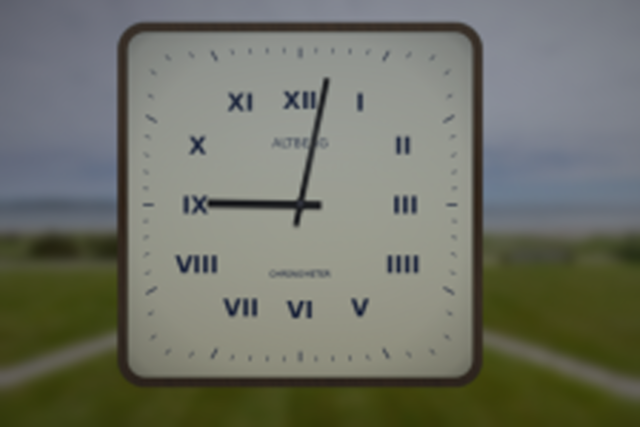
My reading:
{"hour": 9, "minute": 2}
